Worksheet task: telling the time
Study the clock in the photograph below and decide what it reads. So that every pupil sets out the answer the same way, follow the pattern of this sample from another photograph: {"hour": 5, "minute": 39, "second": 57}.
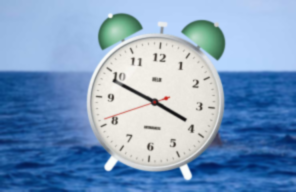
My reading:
{"hour": 3, "minute": 48, "second": 41}
